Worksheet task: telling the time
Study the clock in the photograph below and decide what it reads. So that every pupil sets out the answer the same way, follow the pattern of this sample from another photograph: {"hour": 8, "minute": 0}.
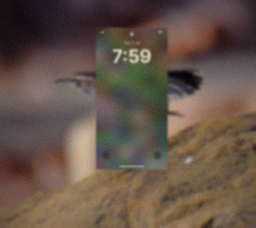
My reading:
{"hour": 7, "minute": 59}
